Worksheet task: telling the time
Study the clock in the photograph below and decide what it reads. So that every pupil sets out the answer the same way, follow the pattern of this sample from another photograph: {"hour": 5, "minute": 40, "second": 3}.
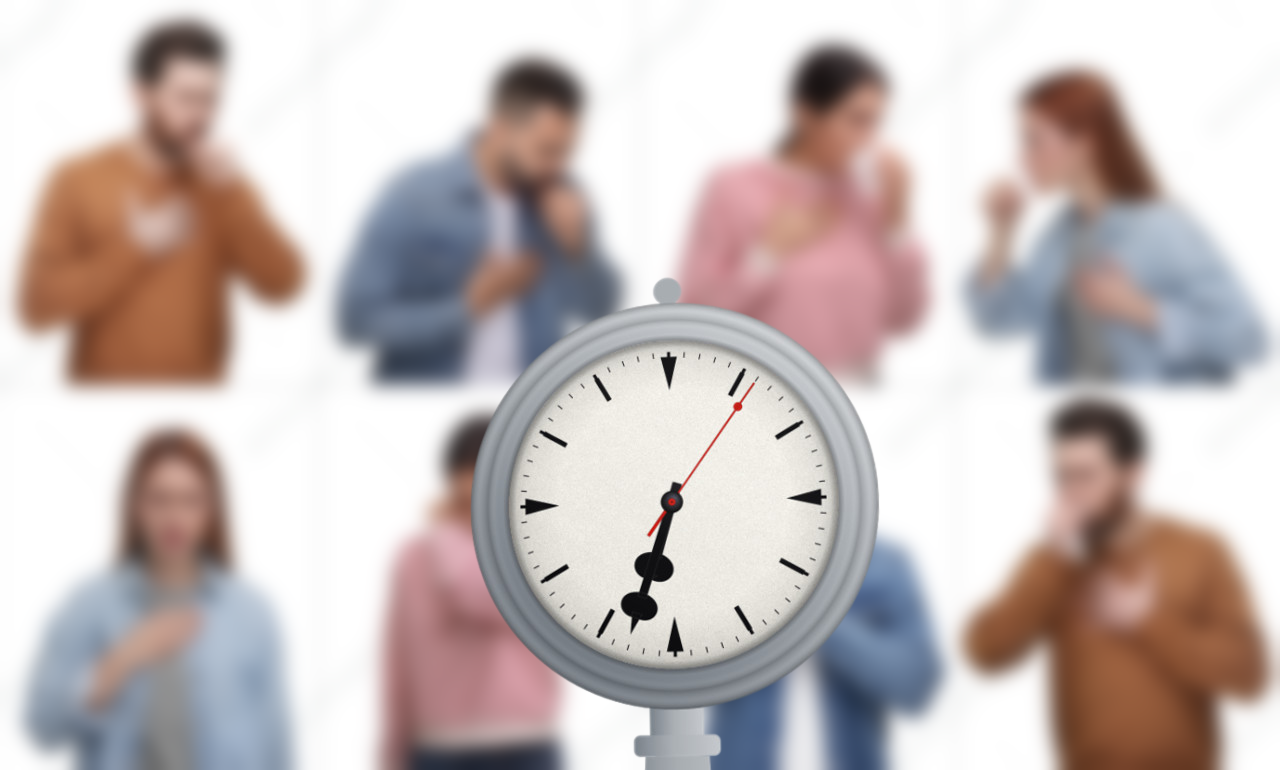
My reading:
{"hour": 6, "minute": 33, "second": 6}
